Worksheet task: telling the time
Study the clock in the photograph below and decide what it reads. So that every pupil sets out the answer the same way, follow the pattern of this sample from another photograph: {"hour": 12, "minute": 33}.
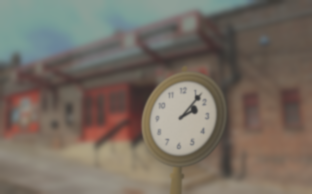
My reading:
{"hour": 2, "minute": 7}
